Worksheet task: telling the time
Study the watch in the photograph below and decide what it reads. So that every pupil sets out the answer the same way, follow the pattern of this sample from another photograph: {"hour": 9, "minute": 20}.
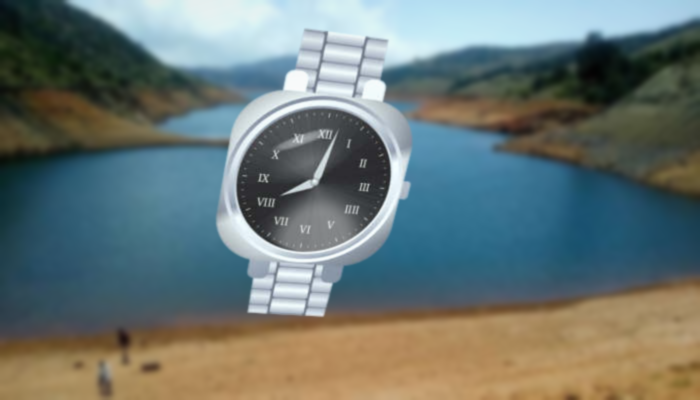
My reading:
{"hour": 8, "minute": 2}
